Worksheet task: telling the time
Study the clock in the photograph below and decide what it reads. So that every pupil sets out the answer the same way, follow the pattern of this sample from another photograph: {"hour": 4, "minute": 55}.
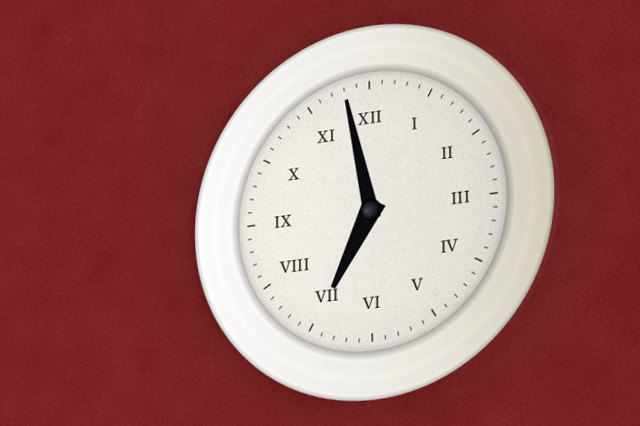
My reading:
{"hour": 6, "minute": 58}
